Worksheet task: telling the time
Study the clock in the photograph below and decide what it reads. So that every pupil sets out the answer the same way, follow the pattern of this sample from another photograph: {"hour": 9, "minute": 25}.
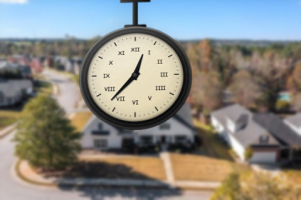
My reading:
{"hour": 12, "minute": 37}
